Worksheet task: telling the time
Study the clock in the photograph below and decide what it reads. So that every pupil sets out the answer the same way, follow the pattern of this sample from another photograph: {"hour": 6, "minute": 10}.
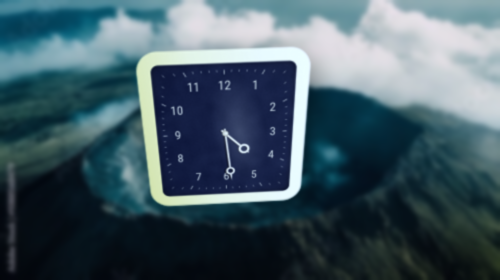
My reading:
{"hour": 4, "minute": 29}
